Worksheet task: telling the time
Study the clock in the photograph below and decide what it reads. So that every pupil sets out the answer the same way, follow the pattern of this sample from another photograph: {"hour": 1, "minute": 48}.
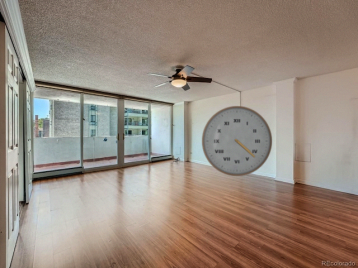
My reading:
{"hour": 4, "minute": 22}
